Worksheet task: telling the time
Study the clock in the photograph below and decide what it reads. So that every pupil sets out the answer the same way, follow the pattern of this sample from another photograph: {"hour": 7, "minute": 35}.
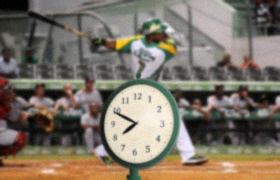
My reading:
{"hour": 7, "minute": 49}
